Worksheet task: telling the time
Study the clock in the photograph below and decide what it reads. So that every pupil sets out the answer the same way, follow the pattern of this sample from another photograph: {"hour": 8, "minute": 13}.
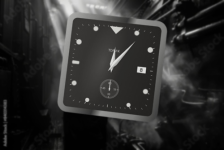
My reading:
{"hour": 12, "minute": 6}
